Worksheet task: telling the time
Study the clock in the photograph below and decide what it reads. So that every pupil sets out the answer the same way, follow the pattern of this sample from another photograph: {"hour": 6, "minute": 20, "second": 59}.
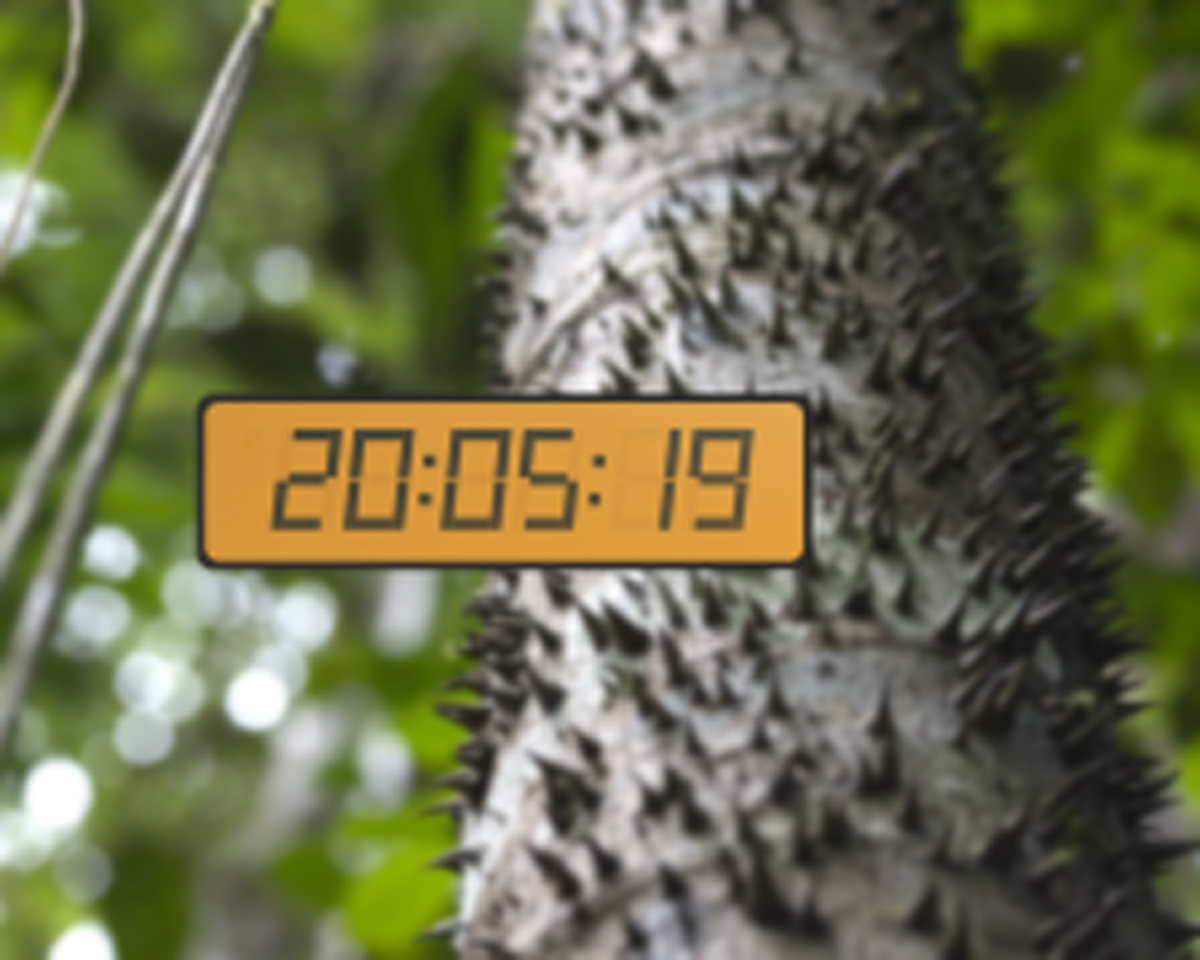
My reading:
{"hour": 20, "minute": 5, "second": 19}
